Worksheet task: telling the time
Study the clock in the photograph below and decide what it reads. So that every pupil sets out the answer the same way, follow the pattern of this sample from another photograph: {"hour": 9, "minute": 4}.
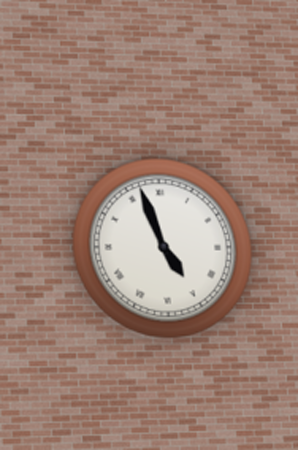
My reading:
{"hour": 4, "minute": 57}
